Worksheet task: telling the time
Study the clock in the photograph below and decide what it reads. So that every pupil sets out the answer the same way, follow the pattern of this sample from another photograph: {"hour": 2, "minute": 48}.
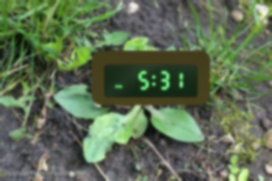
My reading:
{"hour": 5, "minute": 31}
